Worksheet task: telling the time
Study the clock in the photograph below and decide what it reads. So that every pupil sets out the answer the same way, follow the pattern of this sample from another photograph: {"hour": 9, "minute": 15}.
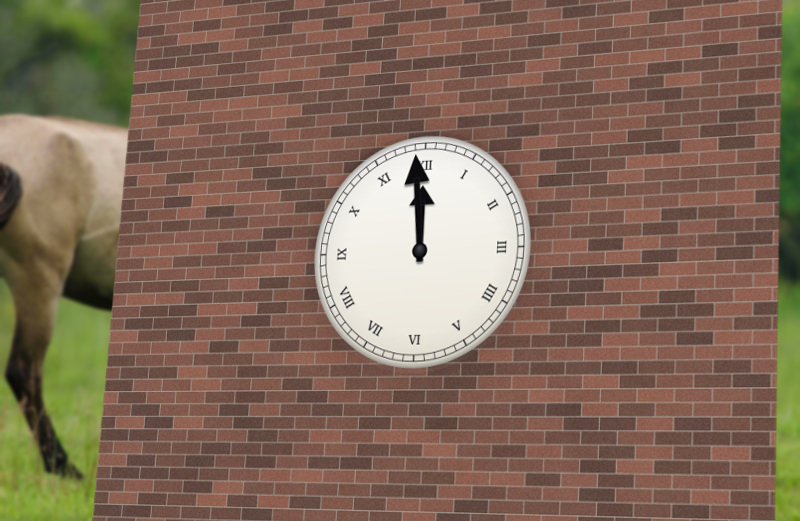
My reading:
{"hour": 11, "minute": 59}
